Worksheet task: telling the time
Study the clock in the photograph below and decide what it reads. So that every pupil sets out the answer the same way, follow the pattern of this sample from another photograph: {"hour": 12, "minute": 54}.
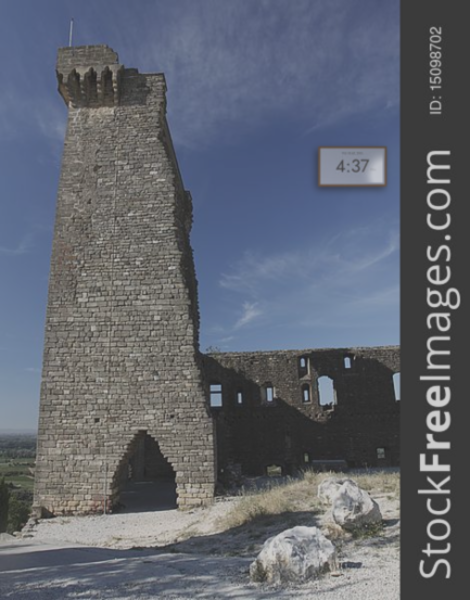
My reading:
{"hour": 4, "minute": 37}
